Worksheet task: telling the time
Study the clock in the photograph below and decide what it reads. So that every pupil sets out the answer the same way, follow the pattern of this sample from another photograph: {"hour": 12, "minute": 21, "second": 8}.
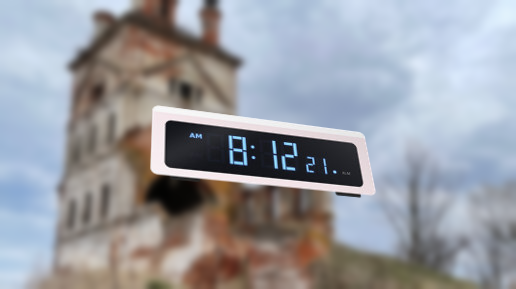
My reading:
{"hour": 8, "minute": 12, "second": 21}
